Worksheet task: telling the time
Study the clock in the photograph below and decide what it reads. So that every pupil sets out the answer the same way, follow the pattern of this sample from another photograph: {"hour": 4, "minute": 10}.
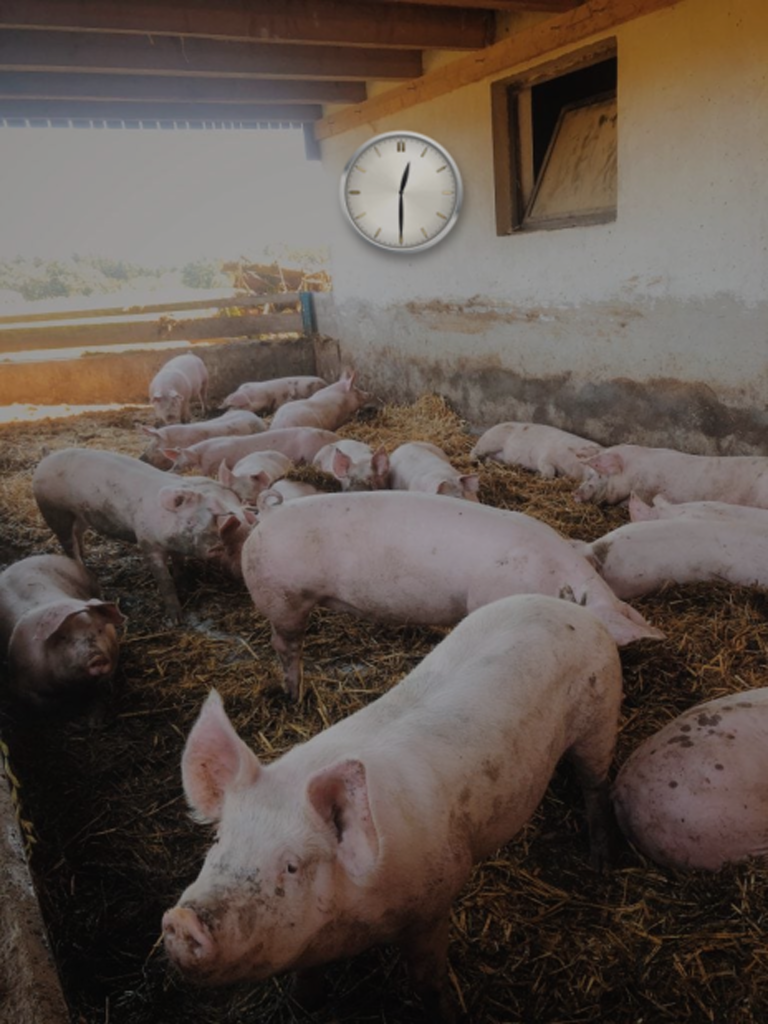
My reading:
{"hour": 12, "minute": 30}
